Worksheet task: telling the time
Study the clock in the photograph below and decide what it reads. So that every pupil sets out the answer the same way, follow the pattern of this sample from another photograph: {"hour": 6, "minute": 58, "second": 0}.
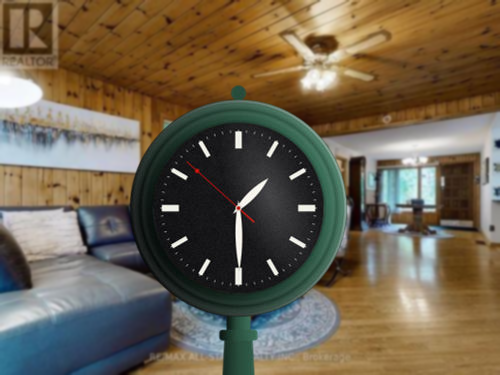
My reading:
{"hour": 1, "minute": 29, "second": 52}
